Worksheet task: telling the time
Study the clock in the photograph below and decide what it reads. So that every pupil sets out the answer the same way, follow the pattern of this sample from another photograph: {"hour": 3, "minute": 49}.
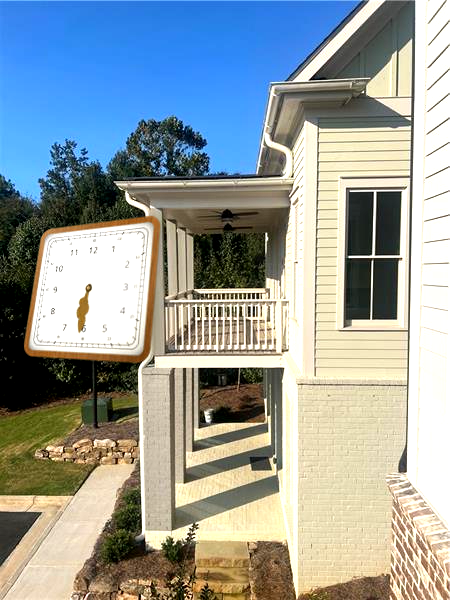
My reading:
{"hour": 6, "minute": 31}
